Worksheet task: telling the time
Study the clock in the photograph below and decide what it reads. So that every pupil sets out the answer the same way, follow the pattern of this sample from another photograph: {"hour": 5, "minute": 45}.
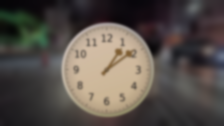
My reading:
{"hour": 1, "minute": 9}
